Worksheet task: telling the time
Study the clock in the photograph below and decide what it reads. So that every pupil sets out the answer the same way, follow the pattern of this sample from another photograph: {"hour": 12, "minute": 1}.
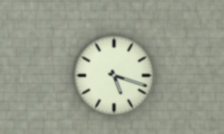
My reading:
{"hour": 5, "minute": 18}
